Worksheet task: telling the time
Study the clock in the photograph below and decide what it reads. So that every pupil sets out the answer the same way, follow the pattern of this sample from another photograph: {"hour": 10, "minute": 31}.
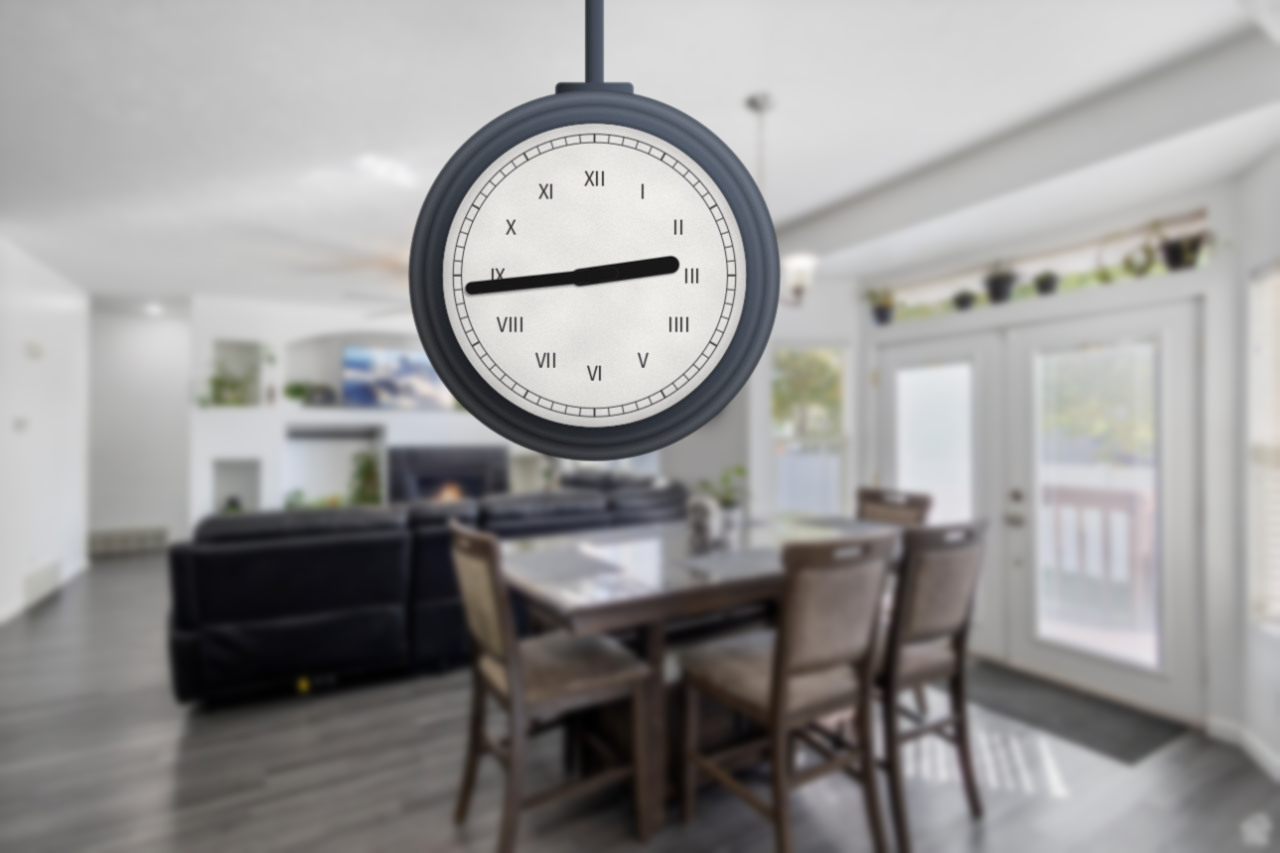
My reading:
{"hour": 2, "minute": 44}
